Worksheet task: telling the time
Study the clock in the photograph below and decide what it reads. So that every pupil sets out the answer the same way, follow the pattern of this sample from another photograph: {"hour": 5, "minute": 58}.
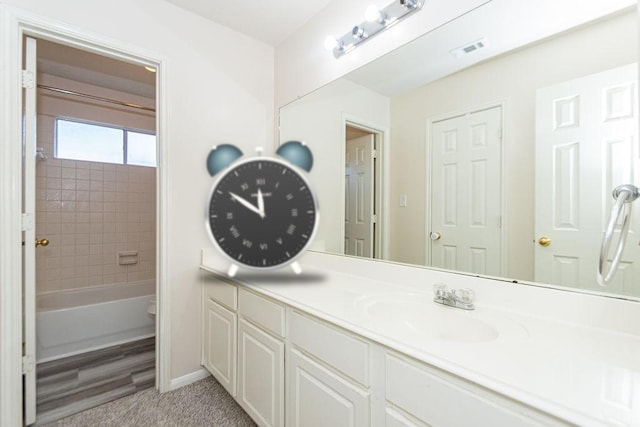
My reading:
{"hour": 11, "minute": 51}
